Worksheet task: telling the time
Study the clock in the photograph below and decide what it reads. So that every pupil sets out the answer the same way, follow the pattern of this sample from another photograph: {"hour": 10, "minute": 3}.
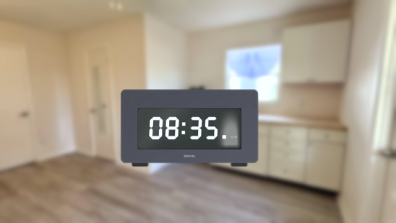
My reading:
{"hour": 8, "minute": 35}
